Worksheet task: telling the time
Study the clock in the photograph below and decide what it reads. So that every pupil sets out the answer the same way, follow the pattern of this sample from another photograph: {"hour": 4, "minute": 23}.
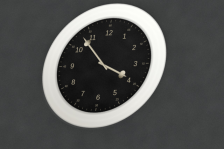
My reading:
{"hour": 3, "minute": 53}
